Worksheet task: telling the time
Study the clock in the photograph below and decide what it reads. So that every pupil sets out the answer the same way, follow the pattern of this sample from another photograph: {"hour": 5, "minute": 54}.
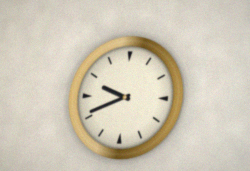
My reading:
{"hour": 9, "minute": 41}
